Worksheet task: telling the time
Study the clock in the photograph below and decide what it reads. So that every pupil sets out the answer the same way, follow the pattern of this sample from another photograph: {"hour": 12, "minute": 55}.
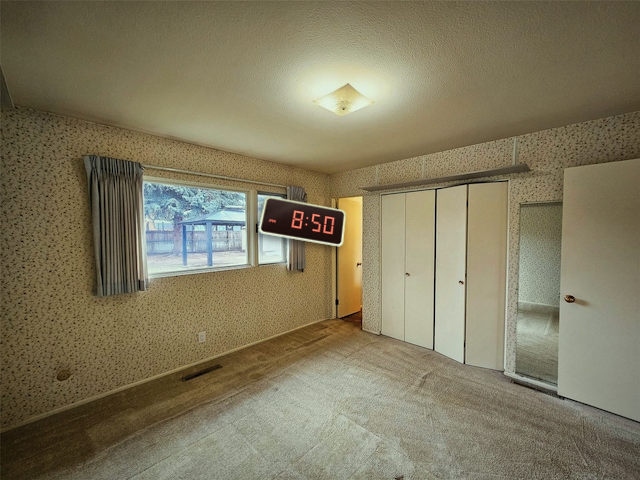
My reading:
{"hour": 8, "minute": 50}
